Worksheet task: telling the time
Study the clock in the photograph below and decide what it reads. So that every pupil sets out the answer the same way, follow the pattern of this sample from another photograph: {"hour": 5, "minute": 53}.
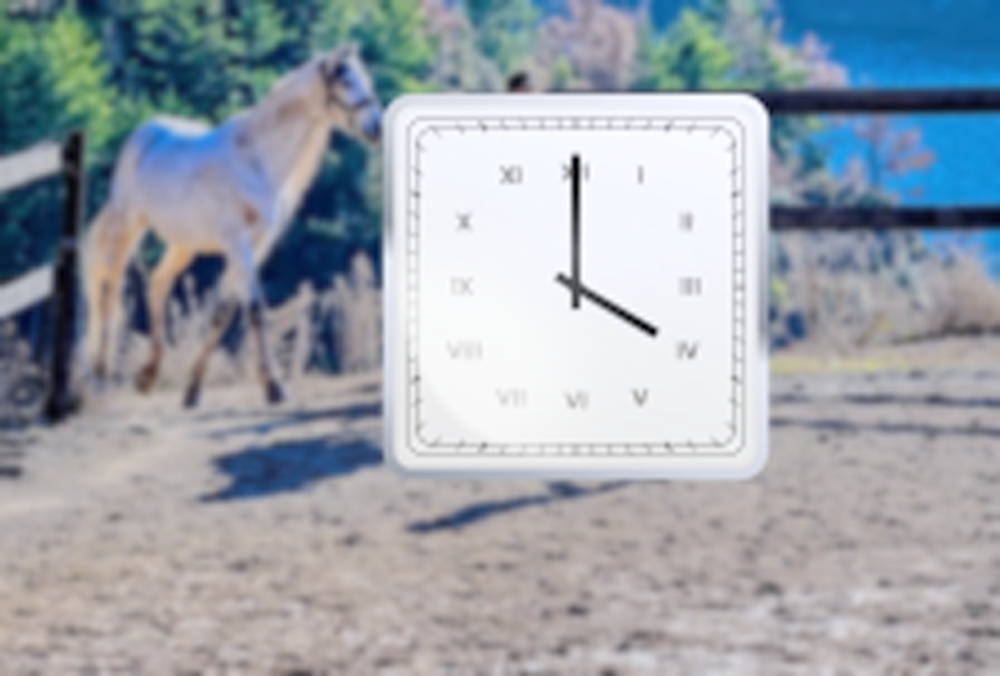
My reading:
{"hour": 4, "minute": 0}
